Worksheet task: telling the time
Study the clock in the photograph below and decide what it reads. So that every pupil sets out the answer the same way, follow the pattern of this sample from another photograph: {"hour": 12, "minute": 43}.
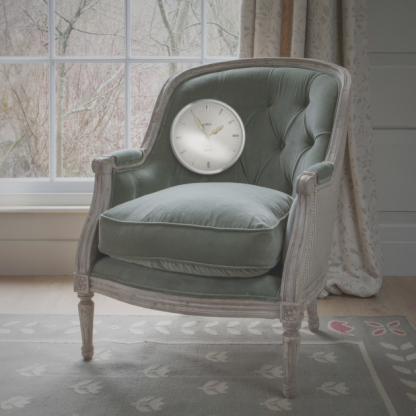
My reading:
{"hour": 1, "minute": 55}
